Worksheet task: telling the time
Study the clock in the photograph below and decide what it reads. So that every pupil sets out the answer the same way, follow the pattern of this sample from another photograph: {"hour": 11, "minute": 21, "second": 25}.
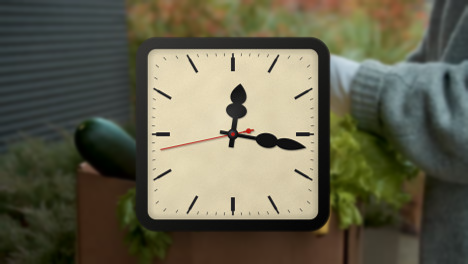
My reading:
{"hour": 12, "minute": 16, "second": 43}
